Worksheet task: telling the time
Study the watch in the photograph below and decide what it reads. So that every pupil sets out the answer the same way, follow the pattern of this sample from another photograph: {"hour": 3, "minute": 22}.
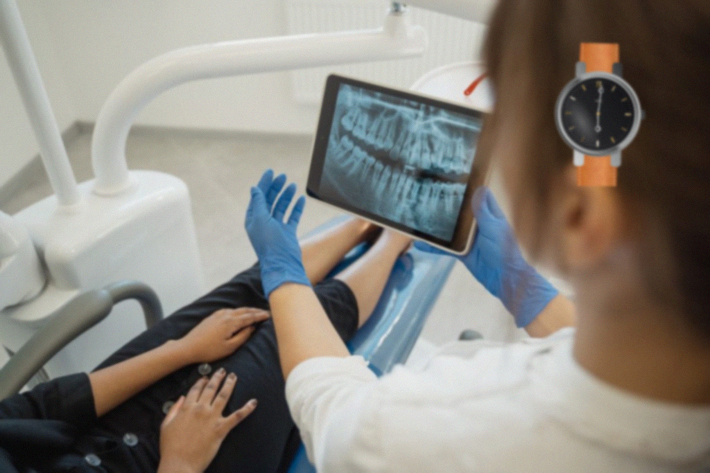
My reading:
{"hour": 6, "minute": 1}
